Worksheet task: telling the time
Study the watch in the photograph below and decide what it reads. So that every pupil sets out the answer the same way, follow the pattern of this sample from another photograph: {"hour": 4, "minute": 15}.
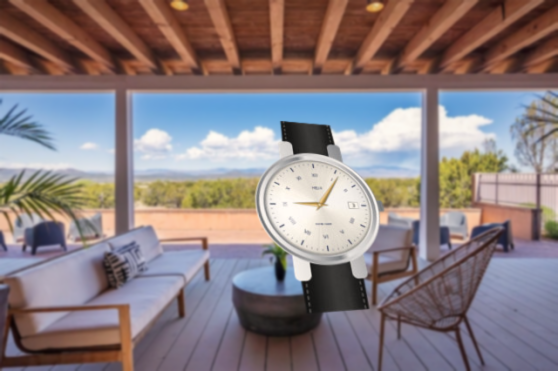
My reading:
{"hour": 9, "minute": 6}
